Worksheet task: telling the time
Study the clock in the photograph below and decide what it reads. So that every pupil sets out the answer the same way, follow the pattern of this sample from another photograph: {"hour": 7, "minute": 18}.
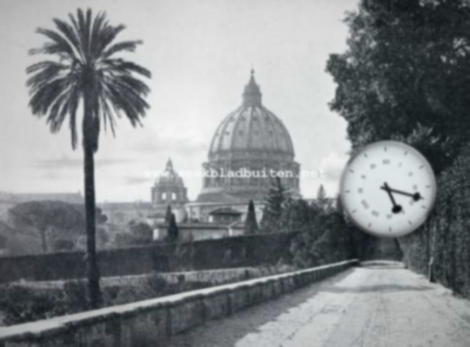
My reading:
{"hour": 5, "minute": 18}
